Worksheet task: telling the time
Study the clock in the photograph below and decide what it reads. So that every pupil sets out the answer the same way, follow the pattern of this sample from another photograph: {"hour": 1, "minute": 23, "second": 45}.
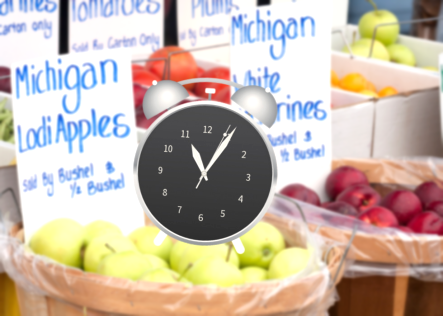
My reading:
{"hour": 11, "minute": 5, "second": 4}
